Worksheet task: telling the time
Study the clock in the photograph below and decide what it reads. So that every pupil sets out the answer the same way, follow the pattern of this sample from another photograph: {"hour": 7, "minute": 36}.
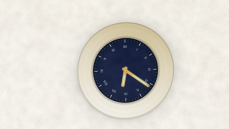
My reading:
{"hour": 6, "minute": 21}
